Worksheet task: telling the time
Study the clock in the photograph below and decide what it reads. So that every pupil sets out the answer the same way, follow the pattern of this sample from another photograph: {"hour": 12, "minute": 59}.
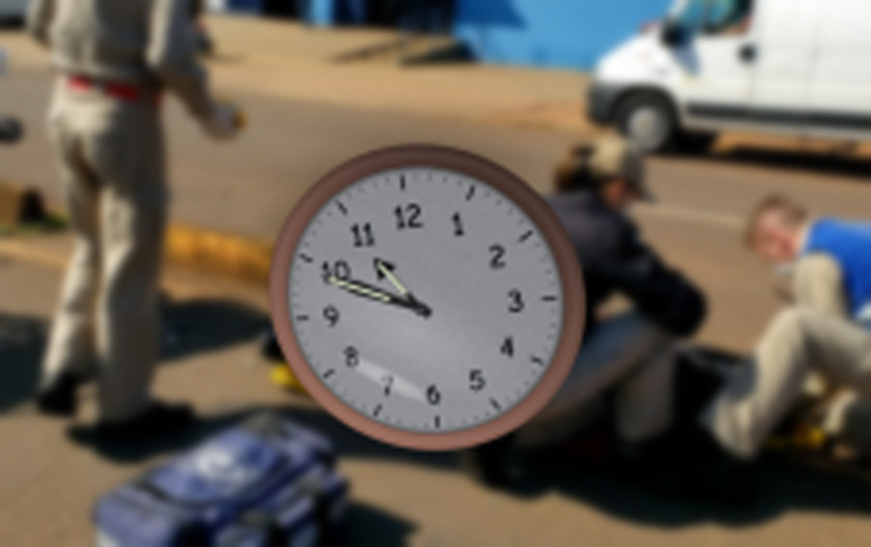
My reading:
{"hour": 10, "minute": 49}
